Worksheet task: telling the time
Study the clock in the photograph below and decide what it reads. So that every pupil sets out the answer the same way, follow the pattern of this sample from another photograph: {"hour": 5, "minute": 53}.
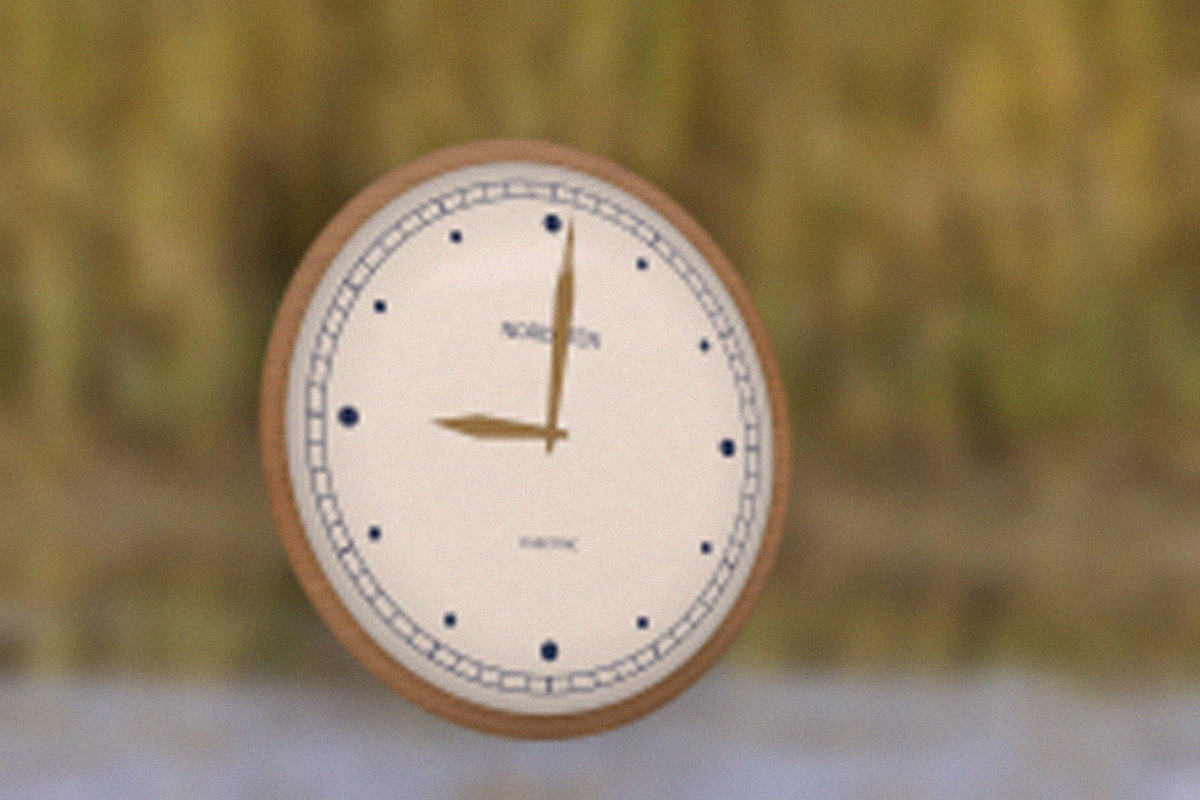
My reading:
{"hour": 9, "minute": 1}
